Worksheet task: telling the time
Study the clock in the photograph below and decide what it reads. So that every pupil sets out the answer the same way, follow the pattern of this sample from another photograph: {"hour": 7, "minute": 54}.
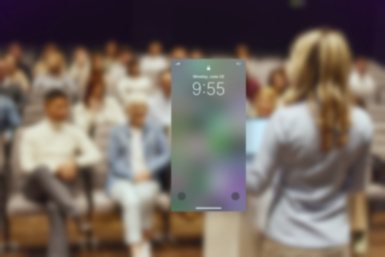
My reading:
{"hour": 9, "minute": 55}
